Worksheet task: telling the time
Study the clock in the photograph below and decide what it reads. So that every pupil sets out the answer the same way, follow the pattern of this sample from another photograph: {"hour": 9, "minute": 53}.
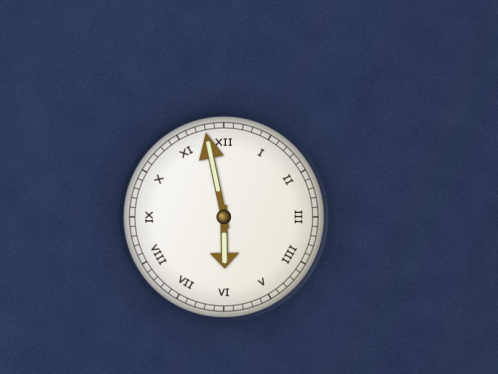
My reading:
{"hour": 5, "minute": 58}
